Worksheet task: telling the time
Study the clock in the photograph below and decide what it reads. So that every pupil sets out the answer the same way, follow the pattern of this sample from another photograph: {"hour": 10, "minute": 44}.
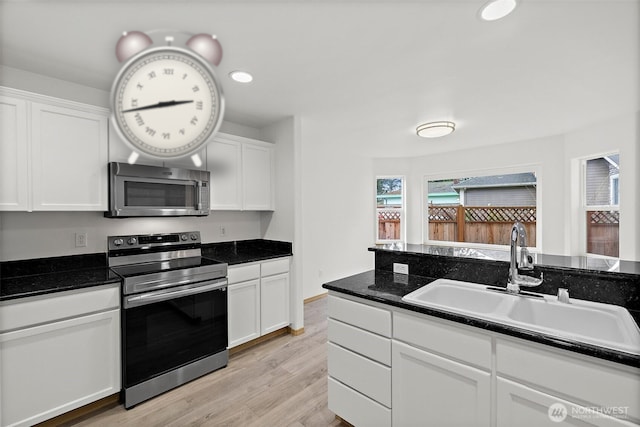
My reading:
{"hour": 2, "minute": 43}
